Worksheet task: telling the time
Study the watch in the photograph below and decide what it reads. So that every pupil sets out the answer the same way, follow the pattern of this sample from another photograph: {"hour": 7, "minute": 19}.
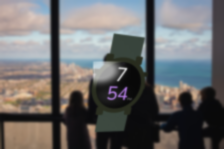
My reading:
{"hour": 7, "minute": 54}
